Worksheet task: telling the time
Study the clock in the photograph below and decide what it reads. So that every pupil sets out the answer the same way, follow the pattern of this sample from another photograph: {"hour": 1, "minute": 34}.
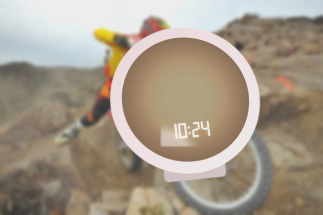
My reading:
{"hour": 10, "minute": 24}
